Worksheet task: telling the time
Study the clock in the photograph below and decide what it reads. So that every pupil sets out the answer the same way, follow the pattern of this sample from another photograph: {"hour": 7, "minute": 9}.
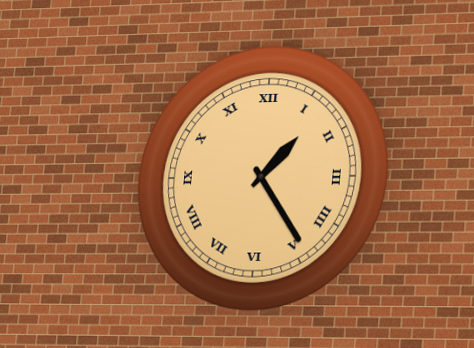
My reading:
{"hour": 1, "minute": 24}
